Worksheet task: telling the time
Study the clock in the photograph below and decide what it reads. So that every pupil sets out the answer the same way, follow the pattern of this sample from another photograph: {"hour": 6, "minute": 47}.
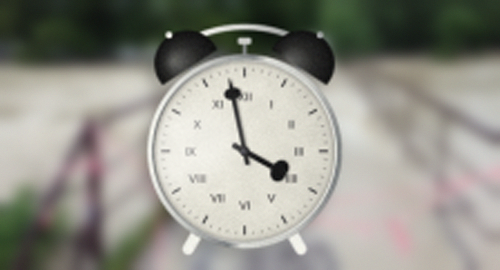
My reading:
{"hour": 3, "minute": 58}
